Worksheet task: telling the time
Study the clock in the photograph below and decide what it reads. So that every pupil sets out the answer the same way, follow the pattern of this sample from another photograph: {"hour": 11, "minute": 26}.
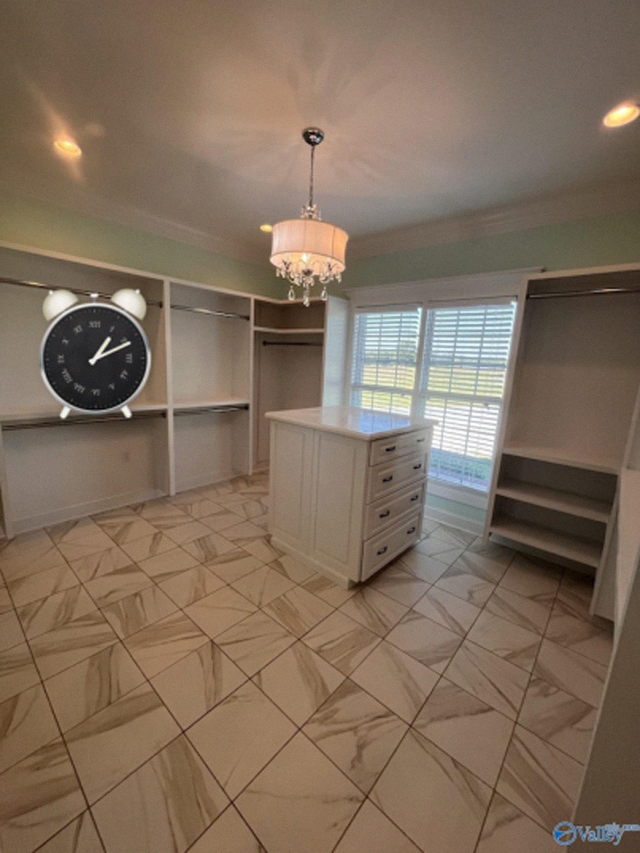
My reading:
{"hour": 1, "minute": 11}
